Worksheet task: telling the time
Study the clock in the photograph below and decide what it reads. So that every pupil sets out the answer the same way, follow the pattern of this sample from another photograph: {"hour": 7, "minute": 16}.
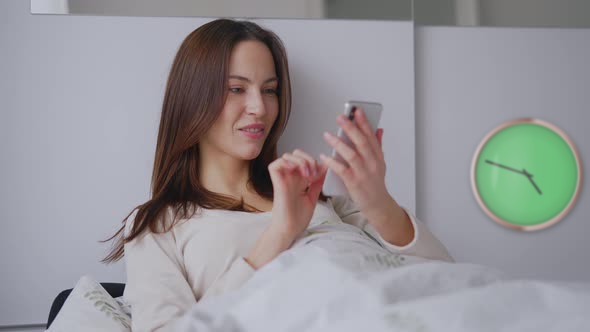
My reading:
{"hour": 4, "minute": 48}
